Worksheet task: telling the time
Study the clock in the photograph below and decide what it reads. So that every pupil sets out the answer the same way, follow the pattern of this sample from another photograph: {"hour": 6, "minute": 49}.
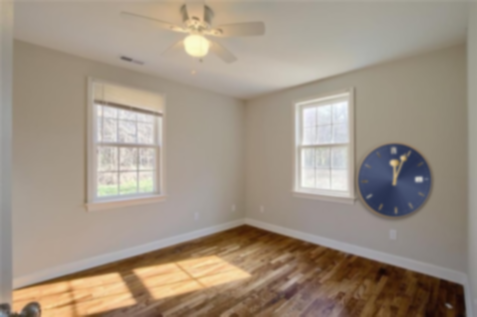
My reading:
{"hour": 12, "minute": 4}
